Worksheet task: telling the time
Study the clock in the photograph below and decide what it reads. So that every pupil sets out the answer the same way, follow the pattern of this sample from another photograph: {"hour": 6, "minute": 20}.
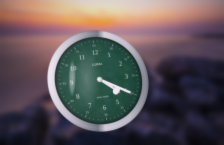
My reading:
{"hour": 4, "minute": 20}
